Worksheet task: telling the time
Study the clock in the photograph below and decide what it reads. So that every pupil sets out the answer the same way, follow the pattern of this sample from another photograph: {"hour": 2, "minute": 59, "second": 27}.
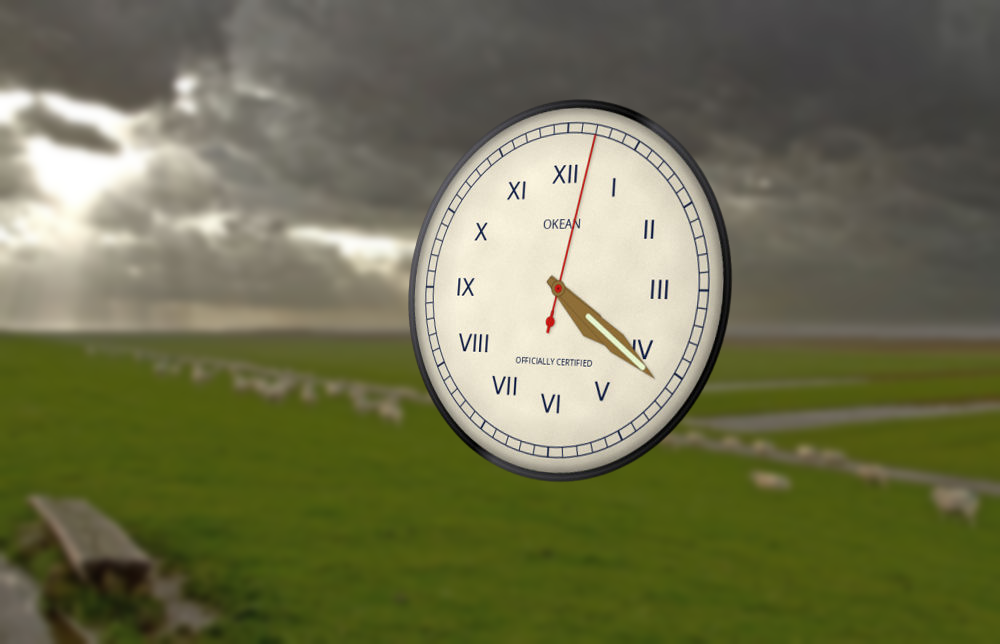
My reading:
{"hour": 4, "minute": 21, "second": 2}
